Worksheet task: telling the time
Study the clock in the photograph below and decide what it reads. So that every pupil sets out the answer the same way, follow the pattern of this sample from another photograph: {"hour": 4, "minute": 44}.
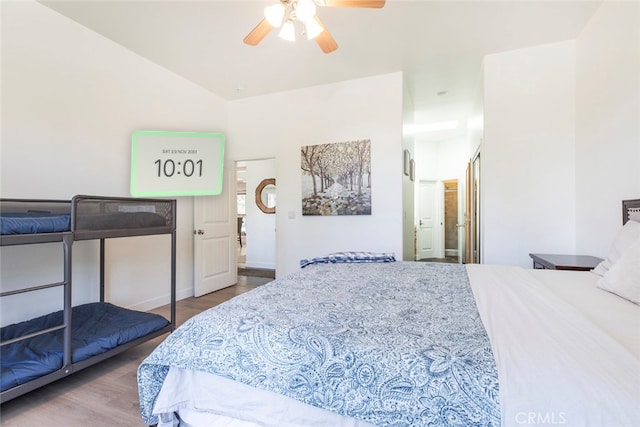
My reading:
{"hour": 10, "minute": 1}
